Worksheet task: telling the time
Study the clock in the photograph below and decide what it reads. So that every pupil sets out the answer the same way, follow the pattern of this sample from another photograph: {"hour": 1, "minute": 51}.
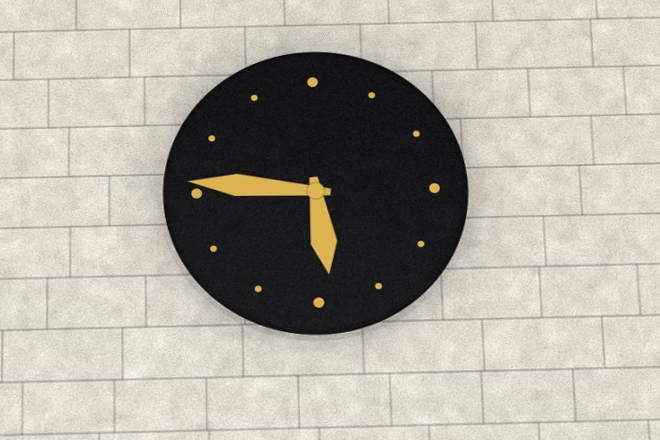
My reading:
{"hour": 5, "minute": 46}
